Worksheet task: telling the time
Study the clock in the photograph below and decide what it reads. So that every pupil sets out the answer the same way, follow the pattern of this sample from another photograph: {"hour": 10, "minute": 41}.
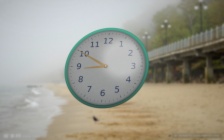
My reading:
{"hour": 8, "minute": 50}
